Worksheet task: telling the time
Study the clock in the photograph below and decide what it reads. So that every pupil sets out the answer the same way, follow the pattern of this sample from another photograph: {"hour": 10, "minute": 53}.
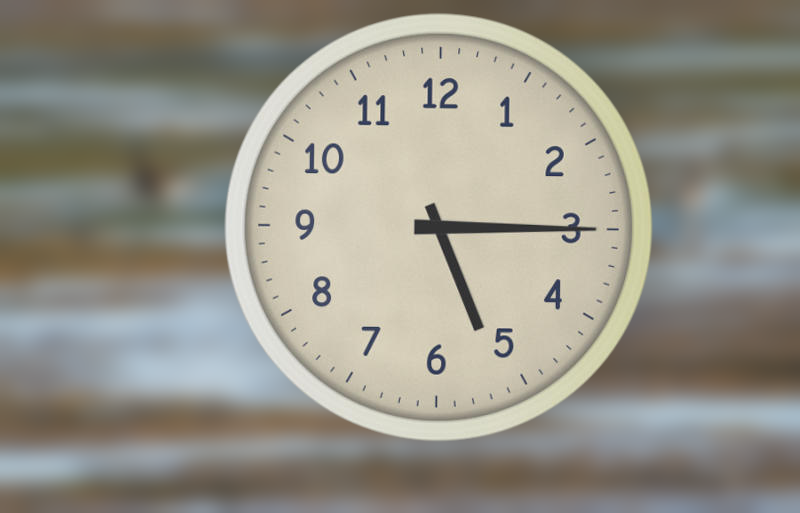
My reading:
{"hour": 5, "minute": 15}
